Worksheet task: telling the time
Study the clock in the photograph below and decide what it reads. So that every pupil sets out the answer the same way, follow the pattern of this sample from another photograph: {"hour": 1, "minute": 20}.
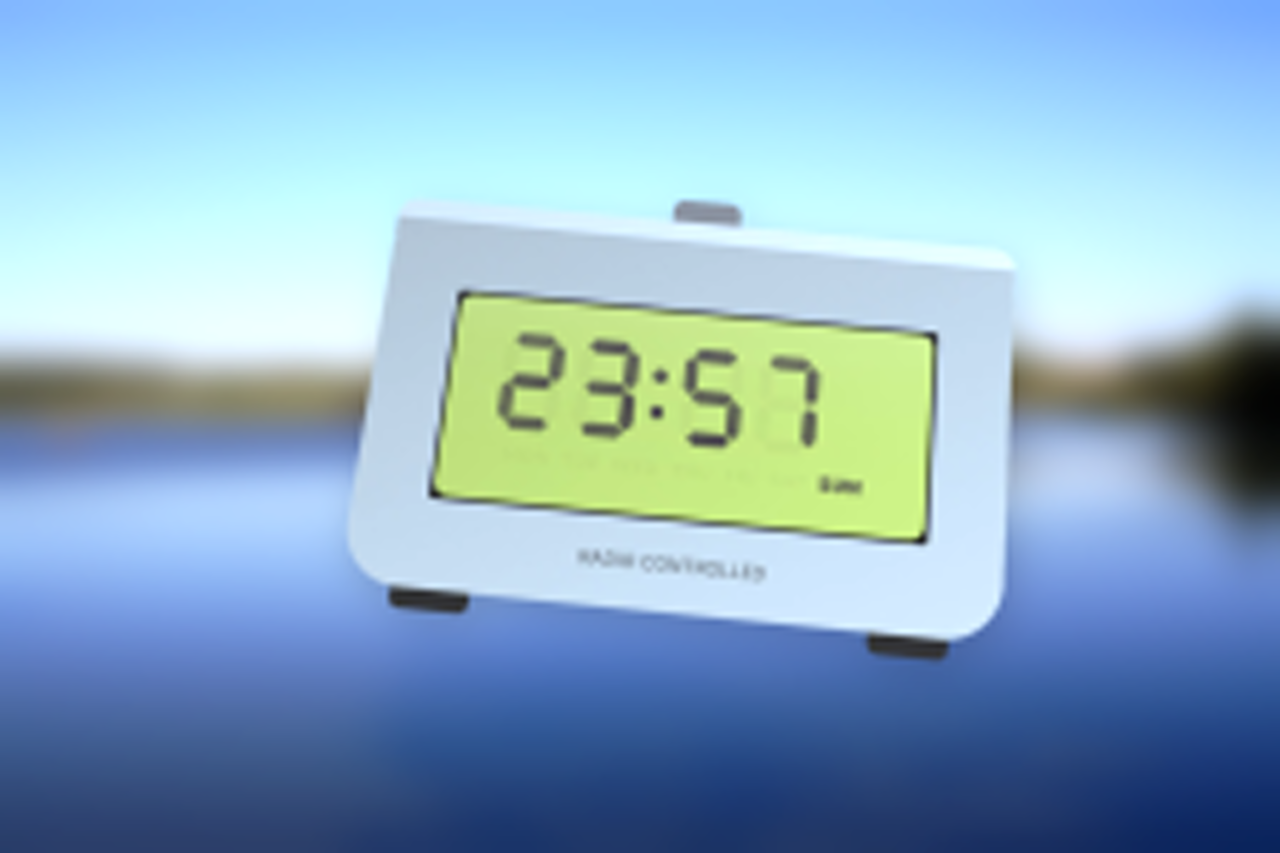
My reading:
{"hour": 23, "minute": 57}
